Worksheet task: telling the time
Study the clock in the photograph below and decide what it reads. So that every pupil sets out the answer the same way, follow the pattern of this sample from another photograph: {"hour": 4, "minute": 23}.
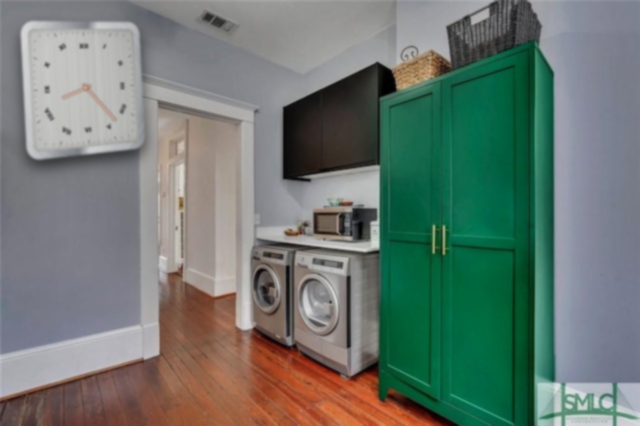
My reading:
{"hour": 8, "minute": 23}
